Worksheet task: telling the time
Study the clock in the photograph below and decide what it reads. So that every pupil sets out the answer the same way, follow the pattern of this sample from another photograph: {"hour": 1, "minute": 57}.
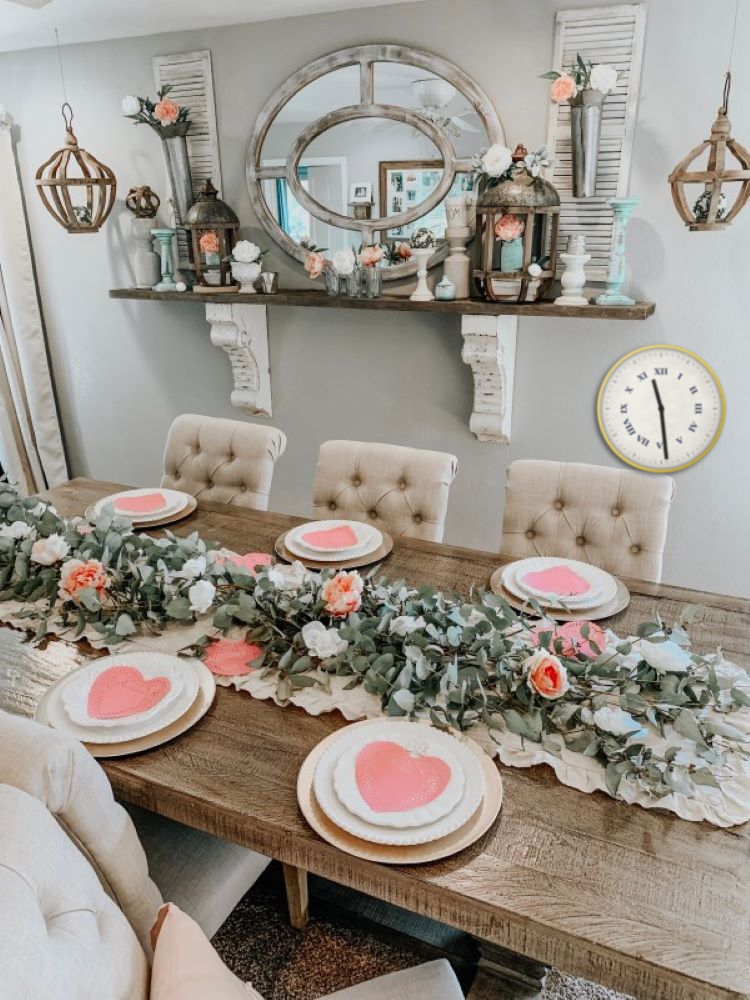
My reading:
{"hour": 11, "minute": 29}
